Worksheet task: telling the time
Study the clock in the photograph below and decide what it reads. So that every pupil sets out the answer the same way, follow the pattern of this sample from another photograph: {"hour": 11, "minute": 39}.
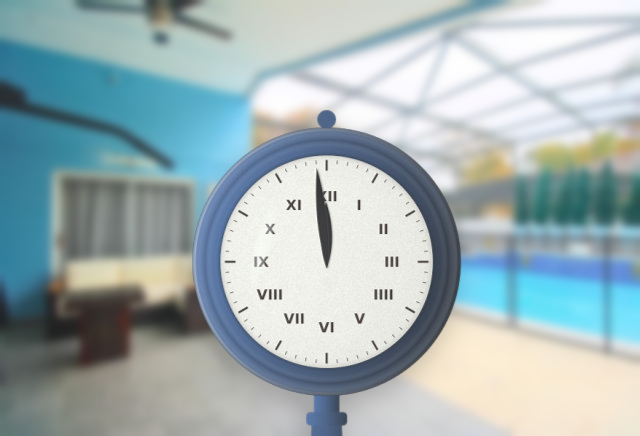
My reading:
{"hour": 11, "minute": 59}
